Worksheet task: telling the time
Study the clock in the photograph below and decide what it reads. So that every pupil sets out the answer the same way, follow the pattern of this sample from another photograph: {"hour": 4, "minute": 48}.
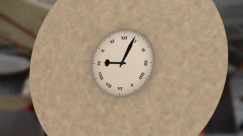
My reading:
{"hour": 9, "minute": 4}
